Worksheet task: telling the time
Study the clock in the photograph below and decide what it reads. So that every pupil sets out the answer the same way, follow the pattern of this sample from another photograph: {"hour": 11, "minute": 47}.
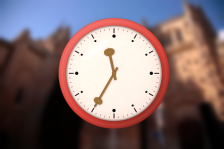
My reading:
{"hour": 11, "minute": 35}
